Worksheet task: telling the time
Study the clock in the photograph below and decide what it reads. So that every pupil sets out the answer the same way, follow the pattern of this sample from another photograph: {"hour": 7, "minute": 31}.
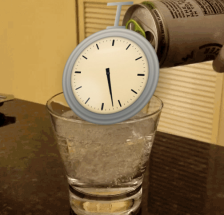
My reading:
{"hour": 5, "minute": 27}
